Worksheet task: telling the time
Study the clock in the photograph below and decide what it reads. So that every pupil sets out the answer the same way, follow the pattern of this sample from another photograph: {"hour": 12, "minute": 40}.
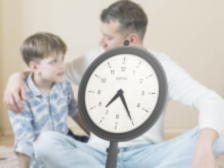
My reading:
{"hour": 7, "minute": 25}
